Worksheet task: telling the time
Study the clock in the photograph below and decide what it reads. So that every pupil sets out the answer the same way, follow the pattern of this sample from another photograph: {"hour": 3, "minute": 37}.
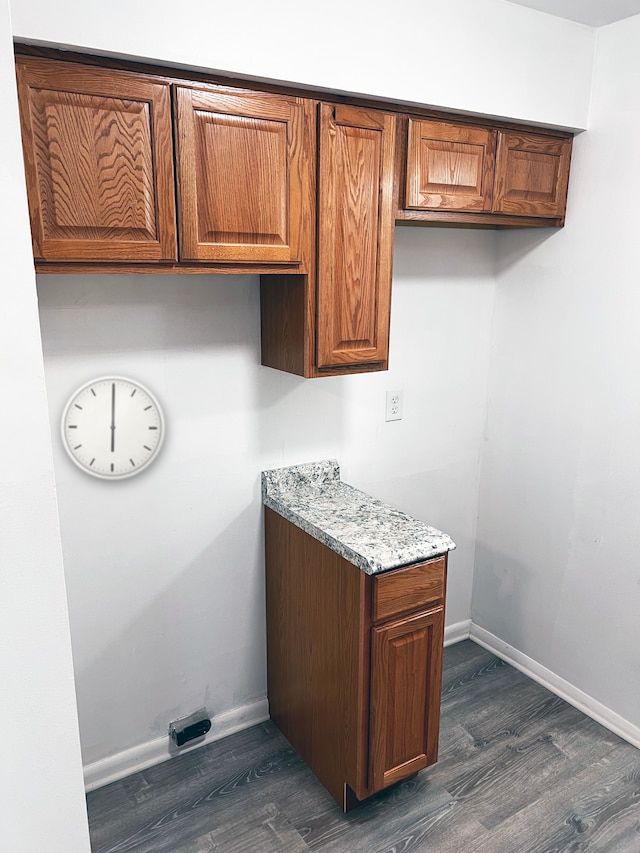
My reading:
{"hour": 6, "minute": 0}
